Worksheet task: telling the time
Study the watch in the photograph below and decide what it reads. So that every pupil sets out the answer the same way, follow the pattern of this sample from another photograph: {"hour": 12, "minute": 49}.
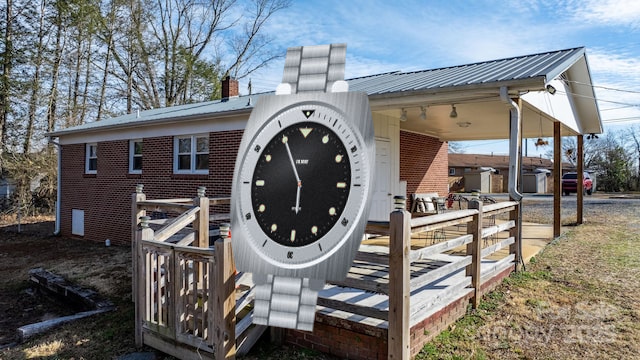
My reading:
{"hour": 5, "minute": 55}
